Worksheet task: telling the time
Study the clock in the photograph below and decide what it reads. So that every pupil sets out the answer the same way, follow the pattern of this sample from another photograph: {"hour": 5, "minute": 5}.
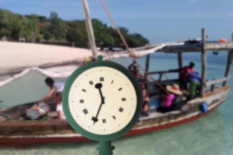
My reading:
{"hour": 11, "minute": 34}
